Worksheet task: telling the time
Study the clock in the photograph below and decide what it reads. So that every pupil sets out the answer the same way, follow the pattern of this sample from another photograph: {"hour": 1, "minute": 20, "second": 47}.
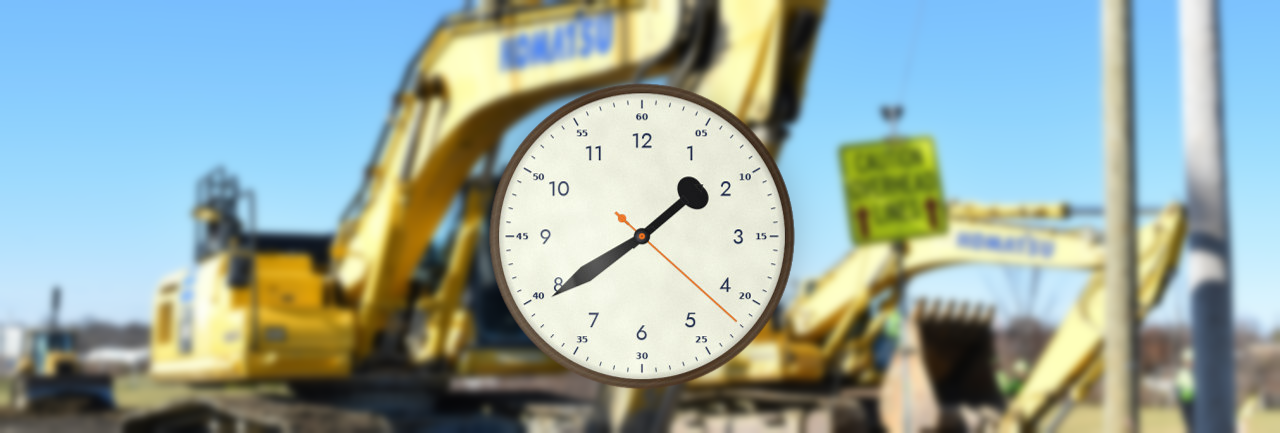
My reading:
{"hour": 1, "minute": 39, "second": 22}
